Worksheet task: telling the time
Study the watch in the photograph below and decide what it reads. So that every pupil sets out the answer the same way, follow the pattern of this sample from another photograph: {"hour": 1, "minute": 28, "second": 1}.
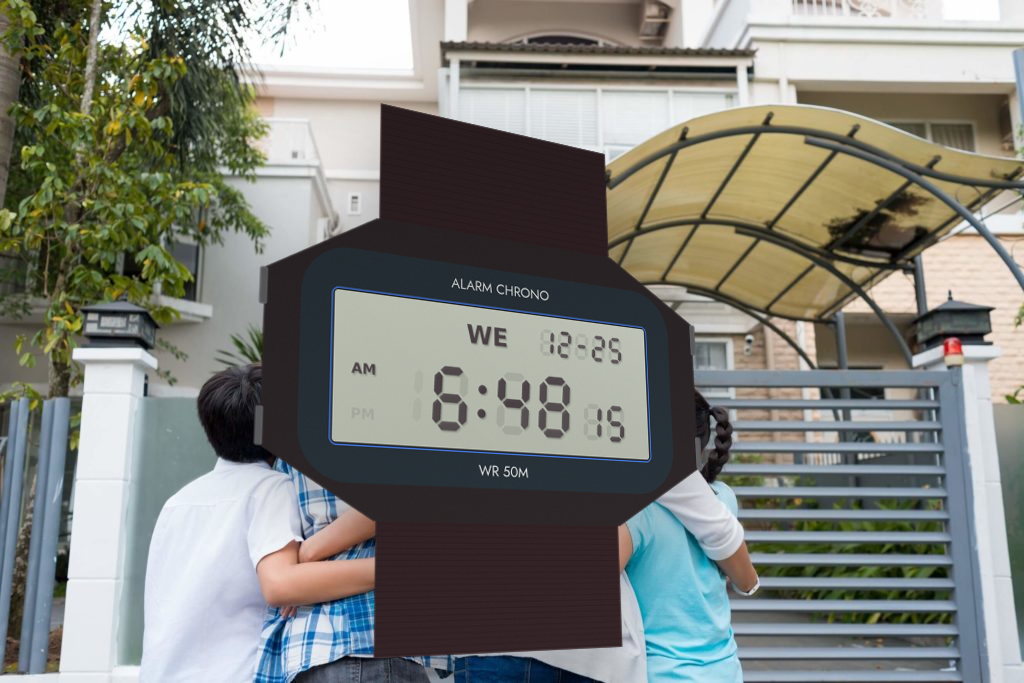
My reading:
{"hour": 6, "minute": 48, "second": 15}
